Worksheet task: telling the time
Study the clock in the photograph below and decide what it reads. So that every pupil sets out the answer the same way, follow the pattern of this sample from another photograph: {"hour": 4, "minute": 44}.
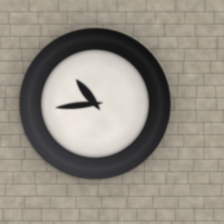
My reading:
{"hour": 10, "minute": 44}
